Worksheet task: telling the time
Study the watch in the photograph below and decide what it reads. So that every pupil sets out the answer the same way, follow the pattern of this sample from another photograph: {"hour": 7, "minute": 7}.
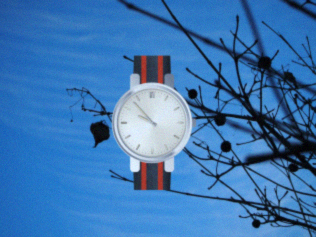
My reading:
{"hour": 9, "minute": 53}
